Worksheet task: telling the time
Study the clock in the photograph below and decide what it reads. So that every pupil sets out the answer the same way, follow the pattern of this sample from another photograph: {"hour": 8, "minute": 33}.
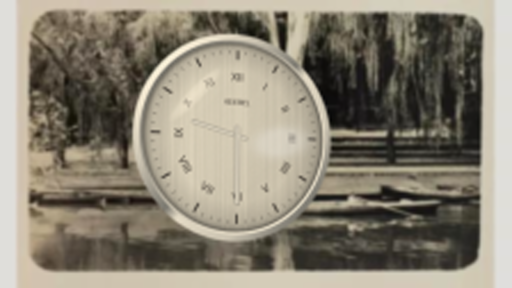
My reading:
{"hour": 9, "minute": 30}
